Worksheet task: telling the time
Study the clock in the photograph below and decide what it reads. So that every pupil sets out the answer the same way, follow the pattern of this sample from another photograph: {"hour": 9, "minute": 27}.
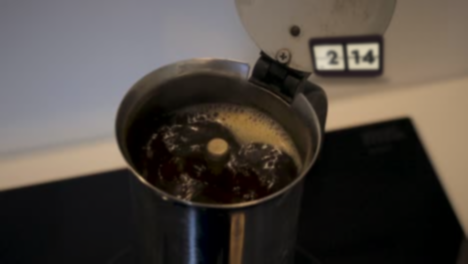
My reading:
{"hour": 2, "minute": 14}
